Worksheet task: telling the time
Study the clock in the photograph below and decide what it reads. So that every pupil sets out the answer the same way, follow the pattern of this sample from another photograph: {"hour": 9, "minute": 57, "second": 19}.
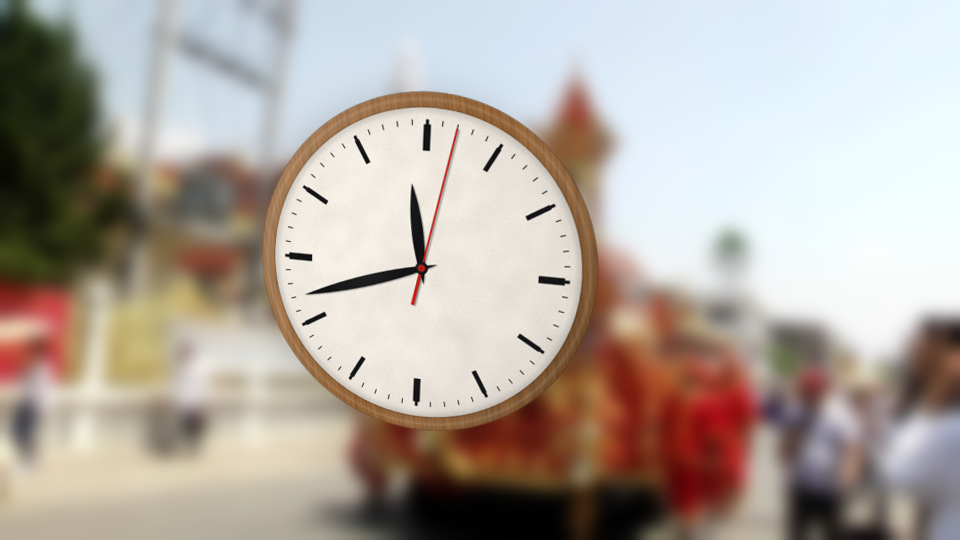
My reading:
{"hour": 11, "minute": 42, "second": 2}
